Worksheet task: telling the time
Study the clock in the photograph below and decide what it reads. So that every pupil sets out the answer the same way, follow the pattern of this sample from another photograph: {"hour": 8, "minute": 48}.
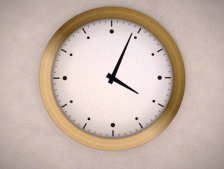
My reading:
{"hour": 4, "minute": 4}
